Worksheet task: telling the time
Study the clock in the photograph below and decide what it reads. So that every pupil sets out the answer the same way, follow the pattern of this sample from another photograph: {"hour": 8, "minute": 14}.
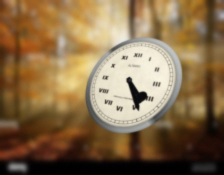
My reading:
{"hour": 4, "minute": 24}
